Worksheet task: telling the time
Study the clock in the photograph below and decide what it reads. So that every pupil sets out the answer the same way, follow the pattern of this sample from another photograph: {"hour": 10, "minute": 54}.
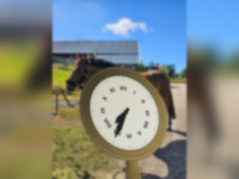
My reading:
{"hour": 7, "minute": 35}
